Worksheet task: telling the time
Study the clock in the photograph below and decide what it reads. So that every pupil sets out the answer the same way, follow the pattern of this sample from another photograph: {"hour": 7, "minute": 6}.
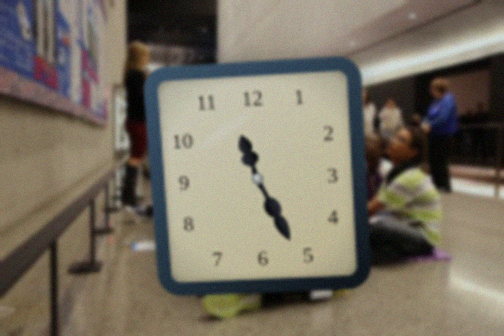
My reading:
{"hour": 11, "minute": 26}
